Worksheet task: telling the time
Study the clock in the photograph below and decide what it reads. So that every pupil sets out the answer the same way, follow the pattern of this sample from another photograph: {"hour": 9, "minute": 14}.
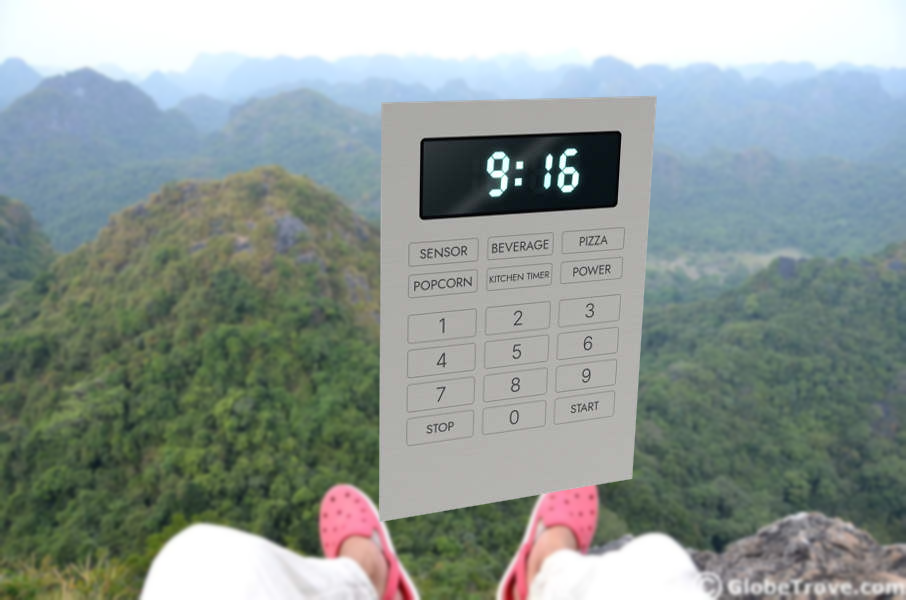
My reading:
{"hour": 9, "minute": 16}
